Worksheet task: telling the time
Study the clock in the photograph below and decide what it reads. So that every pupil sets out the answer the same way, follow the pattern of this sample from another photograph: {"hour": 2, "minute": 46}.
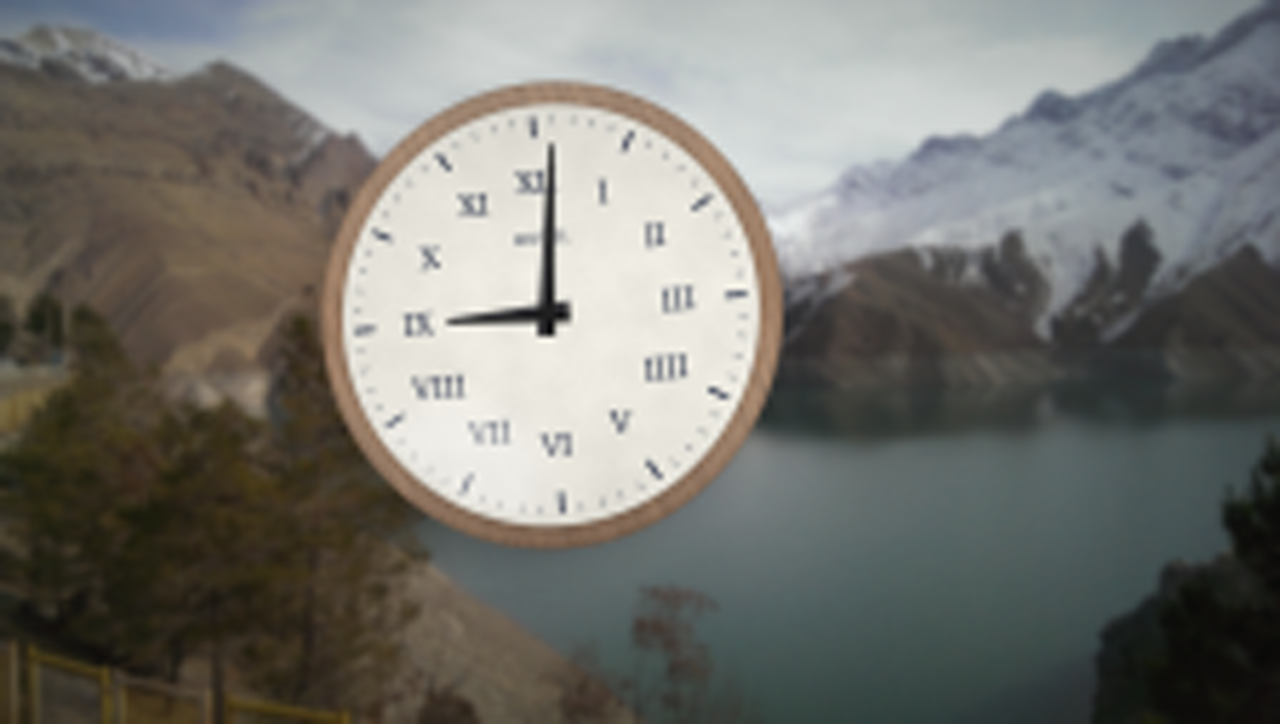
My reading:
{"hour": 9, "minute": 1}
